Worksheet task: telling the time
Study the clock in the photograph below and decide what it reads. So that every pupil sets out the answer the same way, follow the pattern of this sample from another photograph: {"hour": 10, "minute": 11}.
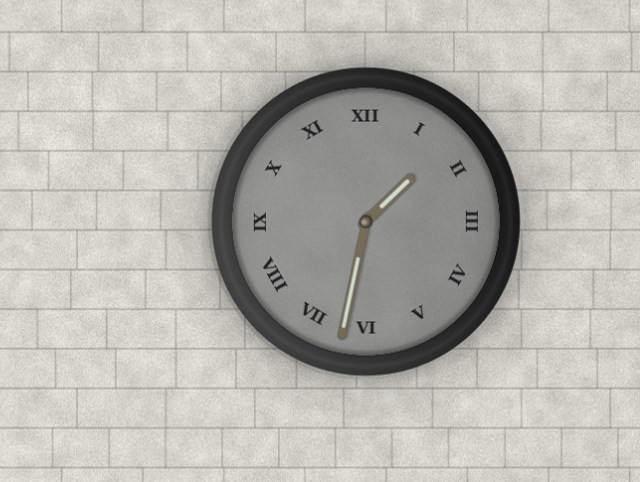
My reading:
{"hour": 1, "minute": 32}
